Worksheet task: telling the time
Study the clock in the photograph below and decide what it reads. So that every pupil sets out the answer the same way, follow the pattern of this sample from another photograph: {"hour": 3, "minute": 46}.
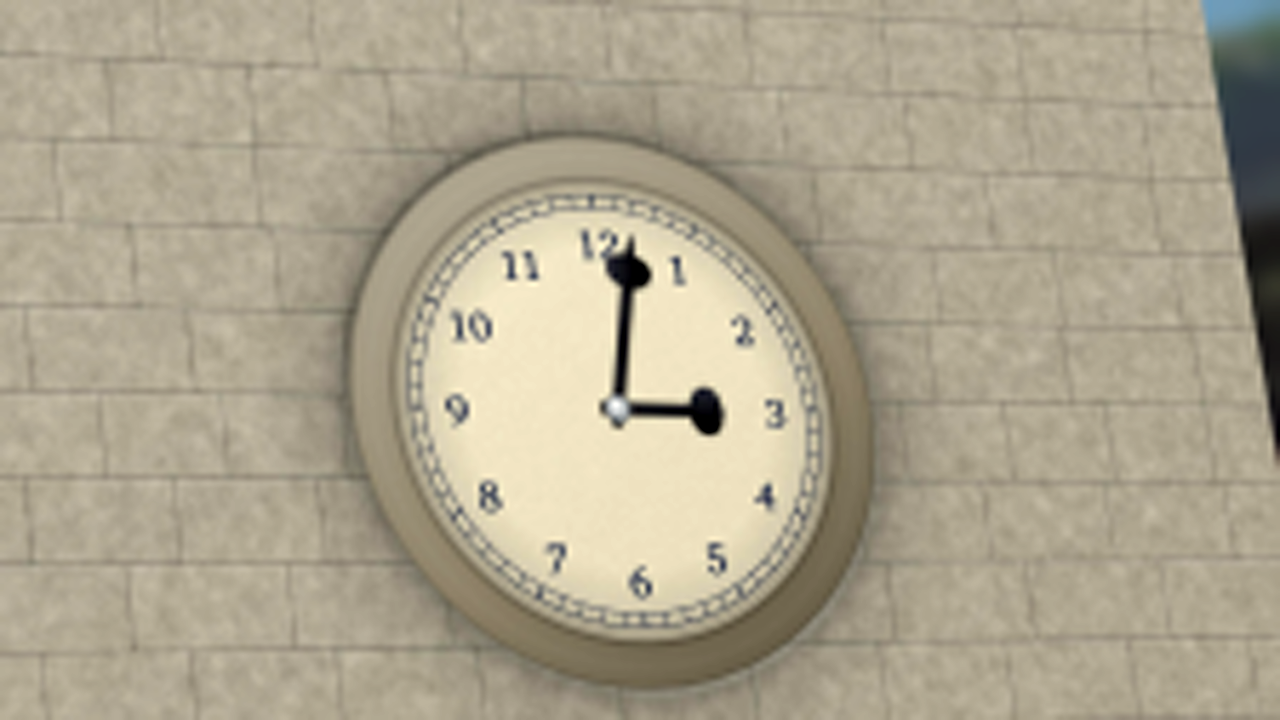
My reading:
{"hour": 3, "minute": 2}
